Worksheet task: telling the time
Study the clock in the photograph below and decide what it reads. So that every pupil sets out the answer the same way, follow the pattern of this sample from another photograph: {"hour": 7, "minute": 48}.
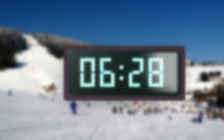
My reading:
{"hour": 6, "minute": 28}
